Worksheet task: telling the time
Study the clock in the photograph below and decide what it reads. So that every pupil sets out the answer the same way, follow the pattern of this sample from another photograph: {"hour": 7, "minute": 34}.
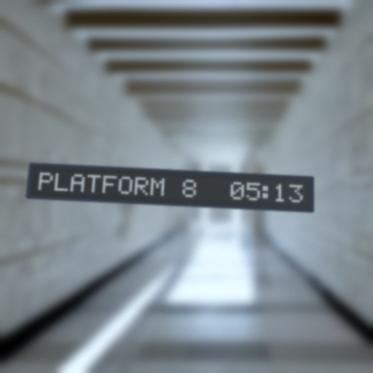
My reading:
{"hour": 5, "minute": 13}
